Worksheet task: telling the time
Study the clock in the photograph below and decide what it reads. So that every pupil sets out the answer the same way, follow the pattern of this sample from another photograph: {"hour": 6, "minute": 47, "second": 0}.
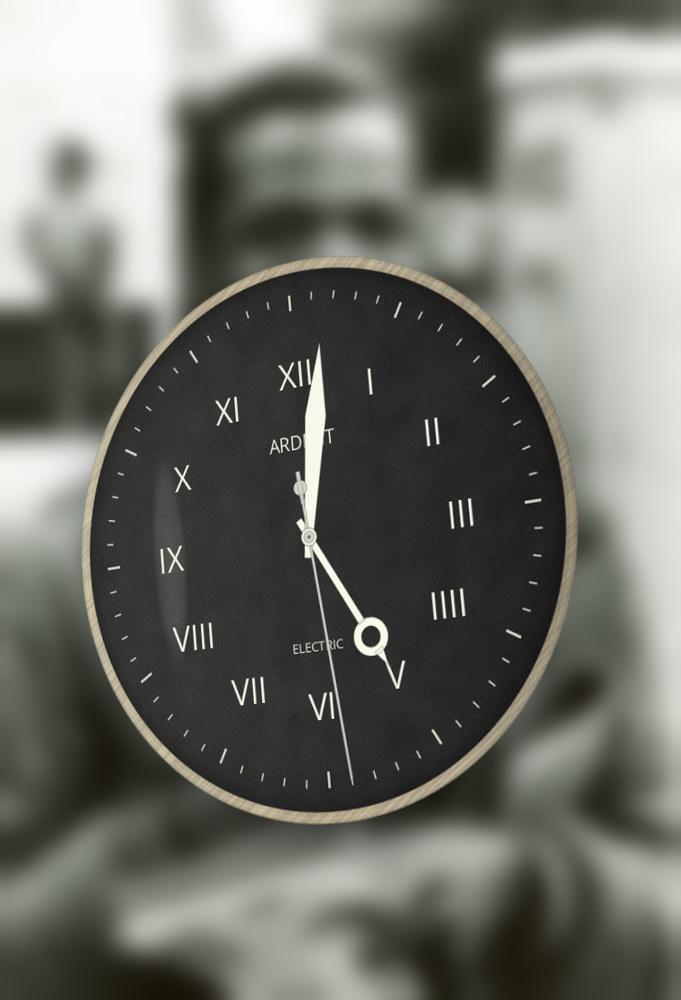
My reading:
{"hour": 5, "minute": 1, "second": 29}
